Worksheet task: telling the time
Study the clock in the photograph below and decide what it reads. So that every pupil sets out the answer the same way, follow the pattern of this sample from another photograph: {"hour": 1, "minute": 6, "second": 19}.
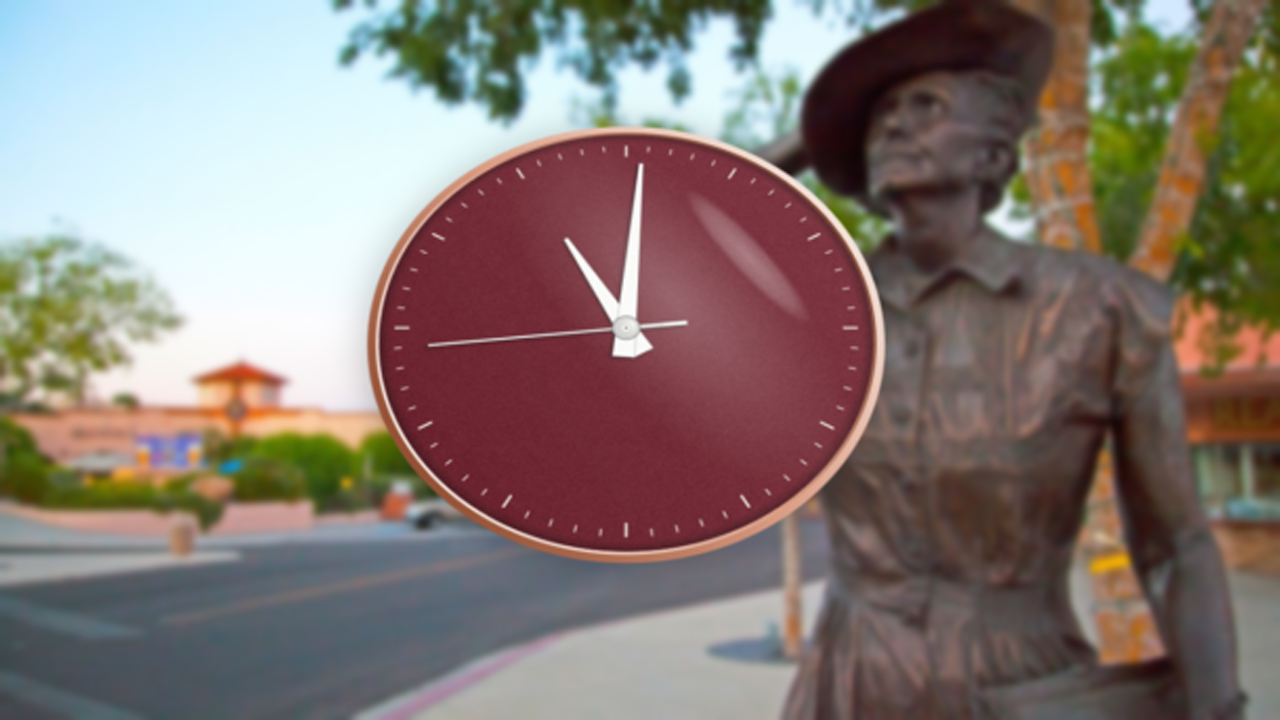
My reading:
{"hour": 11, "minute": 0, "second": 44}
